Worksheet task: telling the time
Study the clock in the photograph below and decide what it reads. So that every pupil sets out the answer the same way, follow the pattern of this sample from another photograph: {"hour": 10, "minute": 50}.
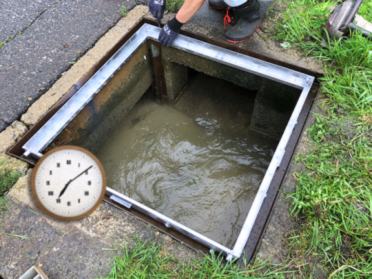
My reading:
{"hour": 7, "minute": 9}
